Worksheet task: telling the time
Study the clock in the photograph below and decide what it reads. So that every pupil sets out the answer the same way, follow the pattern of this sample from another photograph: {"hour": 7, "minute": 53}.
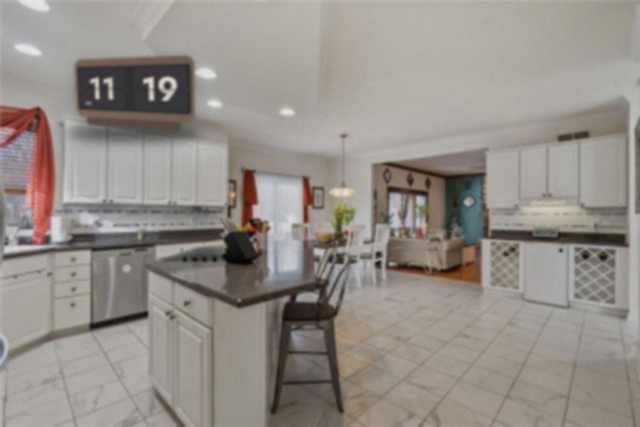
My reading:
{"hour": 11, "minute": 19}
